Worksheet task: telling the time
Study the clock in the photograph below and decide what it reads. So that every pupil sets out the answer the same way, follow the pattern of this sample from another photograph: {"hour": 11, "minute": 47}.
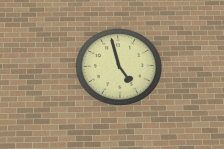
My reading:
{"hour": 4, "minute": 58}
